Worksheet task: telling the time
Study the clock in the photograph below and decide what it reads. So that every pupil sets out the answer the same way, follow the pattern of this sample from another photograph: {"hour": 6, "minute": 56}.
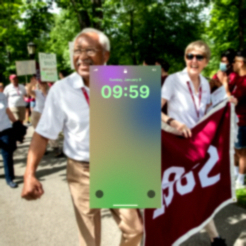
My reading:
{"hour": 9, "minute": 59}
